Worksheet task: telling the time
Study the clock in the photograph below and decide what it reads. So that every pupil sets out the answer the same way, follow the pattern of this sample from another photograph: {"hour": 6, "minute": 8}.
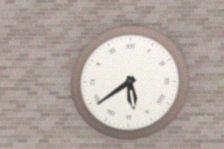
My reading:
{"hour": 5, "minute": 39}
